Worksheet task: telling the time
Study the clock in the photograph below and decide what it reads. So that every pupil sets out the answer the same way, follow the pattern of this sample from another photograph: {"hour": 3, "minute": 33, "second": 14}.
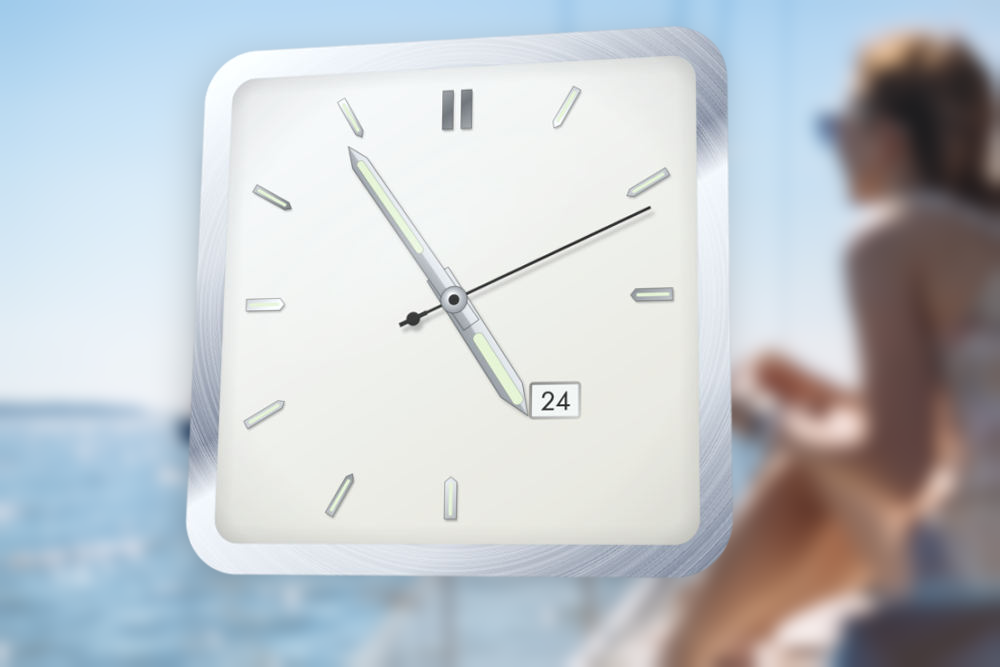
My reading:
{"hour": 4, "minute": 54, "second": 11}
